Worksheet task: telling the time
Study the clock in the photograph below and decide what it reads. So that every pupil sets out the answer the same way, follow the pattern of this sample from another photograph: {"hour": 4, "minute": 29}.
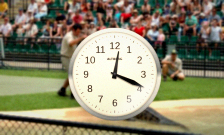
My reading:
{"hour": 12, "minute": 19}
